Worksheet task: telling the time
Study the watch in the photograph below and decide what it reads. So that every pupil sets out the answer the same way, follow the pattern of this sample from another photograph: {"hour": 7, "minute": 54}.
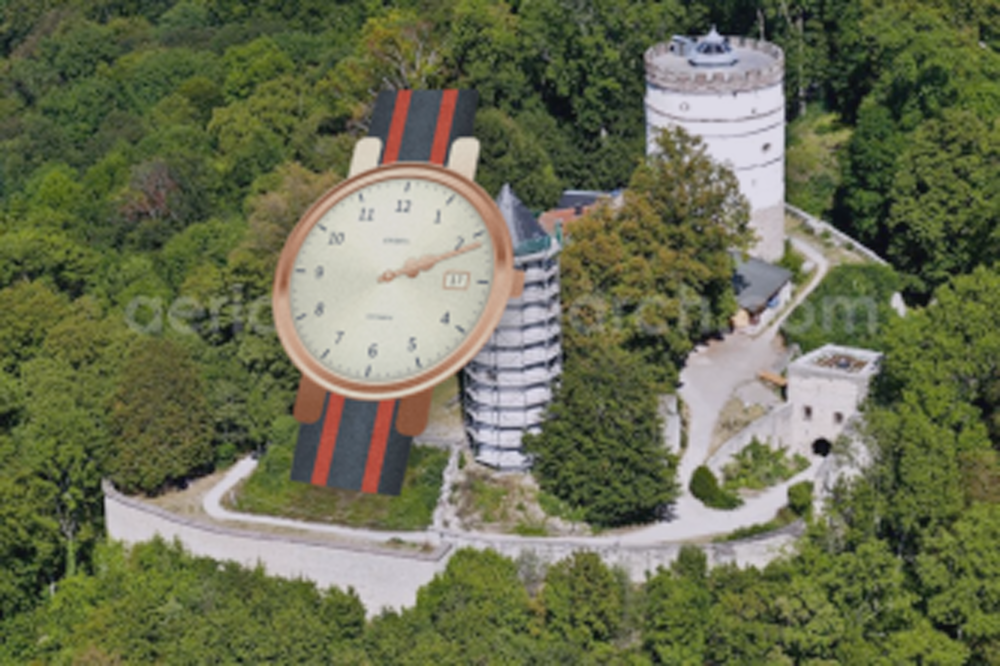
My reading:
{"hour": 2, "minute": 11}
